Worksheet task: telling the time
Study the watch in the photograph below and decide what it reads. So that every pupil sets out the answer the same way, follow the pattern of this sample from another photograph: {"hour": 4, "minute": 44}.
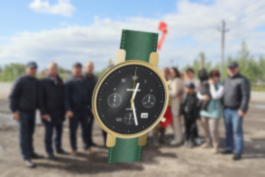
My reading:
{"hour": 12, "minute": 27}
